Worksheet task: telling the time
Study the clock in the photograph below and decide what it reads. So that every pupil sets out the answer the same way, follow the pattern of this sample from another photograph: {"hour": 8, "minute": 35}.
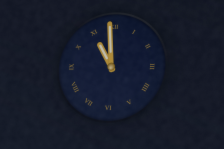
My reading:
{"hour": 10, "minute": 59}
